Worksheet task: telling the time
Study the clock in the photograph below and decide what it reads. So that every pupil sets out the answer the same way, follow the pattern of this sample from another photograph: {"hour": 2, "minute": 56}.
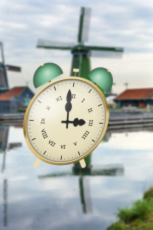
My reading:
{"hour": 2, "minute": 59}
